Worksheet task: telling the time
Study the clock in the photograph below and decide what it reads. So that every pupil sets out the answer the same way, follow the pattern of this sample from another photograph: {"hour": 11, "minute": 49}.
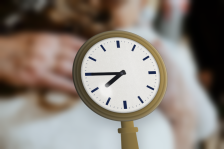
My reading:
{"hour": 7, "minute": 45}
